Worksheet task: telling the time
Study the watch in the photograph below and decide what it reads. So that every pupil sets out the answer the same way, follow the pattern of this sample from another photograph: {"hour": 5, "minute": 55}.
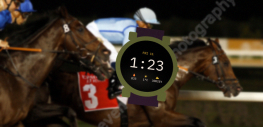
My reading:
{"hour": 1, "minute": 23}
